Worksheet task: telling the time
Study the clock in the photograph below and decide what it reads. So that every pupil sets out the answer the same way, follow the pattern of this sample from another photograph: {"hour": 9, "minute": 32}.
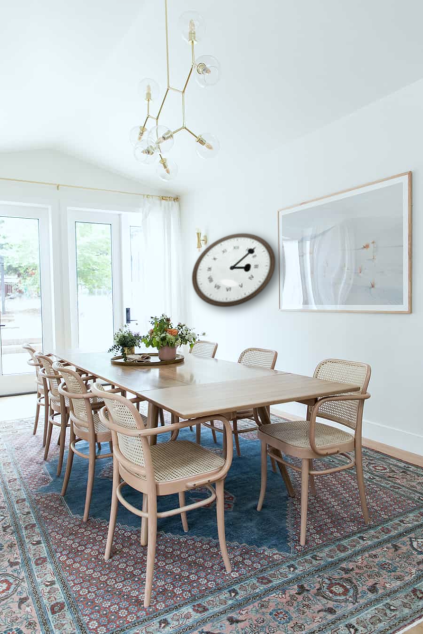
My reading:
{"hour": 3, "minute": 7}
